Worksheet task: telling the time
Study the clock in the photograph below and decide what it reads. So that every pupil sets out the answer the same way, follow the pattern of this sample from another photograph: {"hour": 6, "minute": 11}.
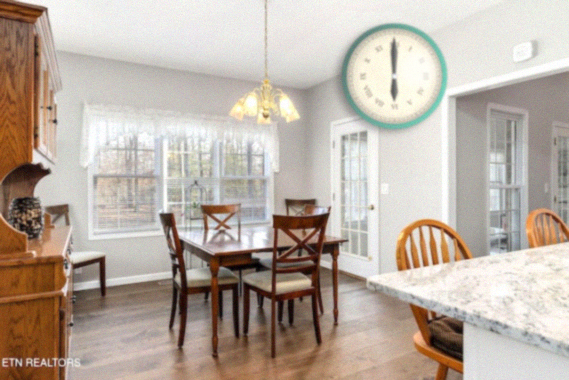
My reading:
{"hour": 6, "minute": 0}
